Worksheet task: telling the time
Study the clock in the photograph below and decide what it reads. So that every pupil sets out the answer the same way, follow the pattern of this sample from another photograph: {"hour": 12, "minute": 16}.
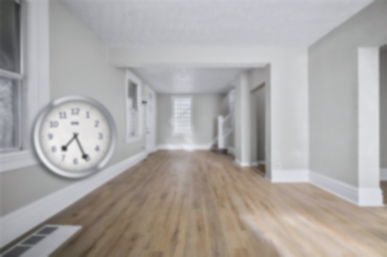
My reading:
{"hour": 7, "minute": 26}
